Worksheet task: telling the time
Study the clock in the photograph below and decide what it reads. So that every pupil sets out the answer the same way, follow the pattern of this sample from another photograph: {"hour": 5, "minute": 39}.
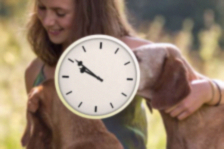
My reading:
{"hour": 9, "minute": 51}
